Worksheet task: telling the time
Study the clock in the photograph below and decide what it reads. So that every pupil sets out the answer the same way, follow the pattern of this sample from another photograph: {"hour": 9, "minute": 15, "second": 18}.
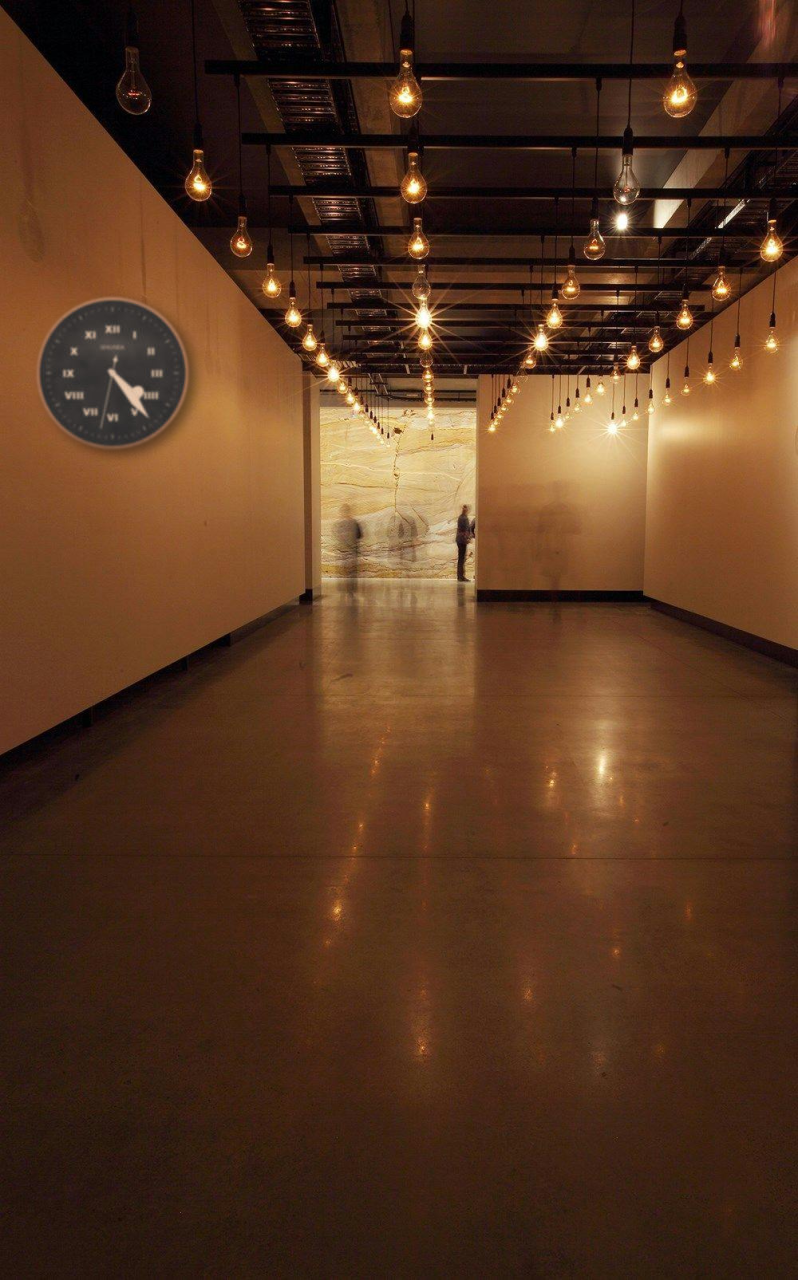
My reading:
{"hour": 4, "minute": 23, "second": 32}
